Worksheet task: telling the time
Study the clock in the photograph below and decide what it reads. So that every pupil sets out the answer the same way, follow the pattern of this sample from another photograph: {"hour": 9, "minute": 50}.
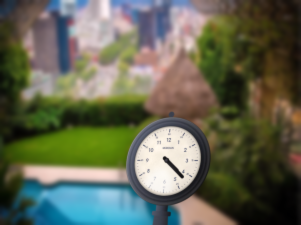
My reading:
{"hour": 4, "minute": 22}
